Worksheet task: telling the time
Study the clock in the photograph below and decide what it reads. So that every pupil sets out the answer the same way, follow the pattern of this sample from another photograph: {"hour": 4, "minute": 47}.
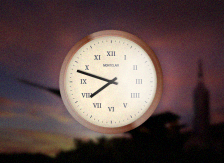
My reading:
{"hour": 7, "minute": 48}
